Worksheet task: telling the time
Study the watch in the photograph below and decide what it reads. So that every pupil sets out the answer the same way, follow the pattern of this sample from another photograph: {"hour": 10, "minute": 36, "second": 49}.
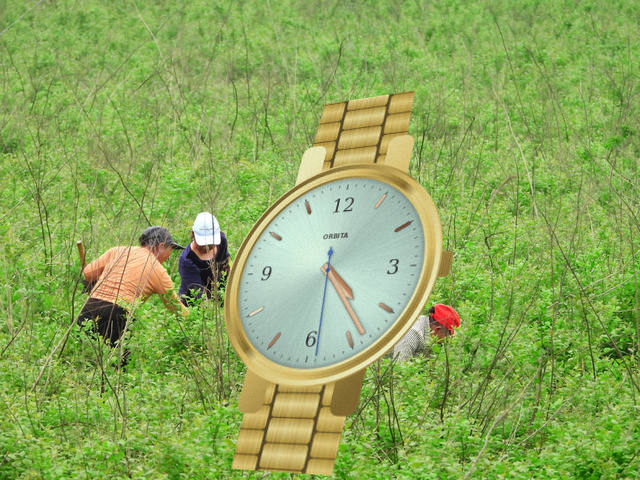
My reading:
{"hour": 4, "minute": 23, "second": 29}
